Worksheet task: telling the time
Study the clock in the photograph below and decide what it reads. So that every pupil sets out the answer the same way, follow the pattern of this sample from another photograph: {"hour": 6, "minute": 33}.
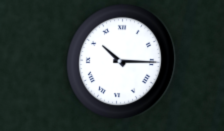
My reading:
{"hour": 10, "minute": 15}
